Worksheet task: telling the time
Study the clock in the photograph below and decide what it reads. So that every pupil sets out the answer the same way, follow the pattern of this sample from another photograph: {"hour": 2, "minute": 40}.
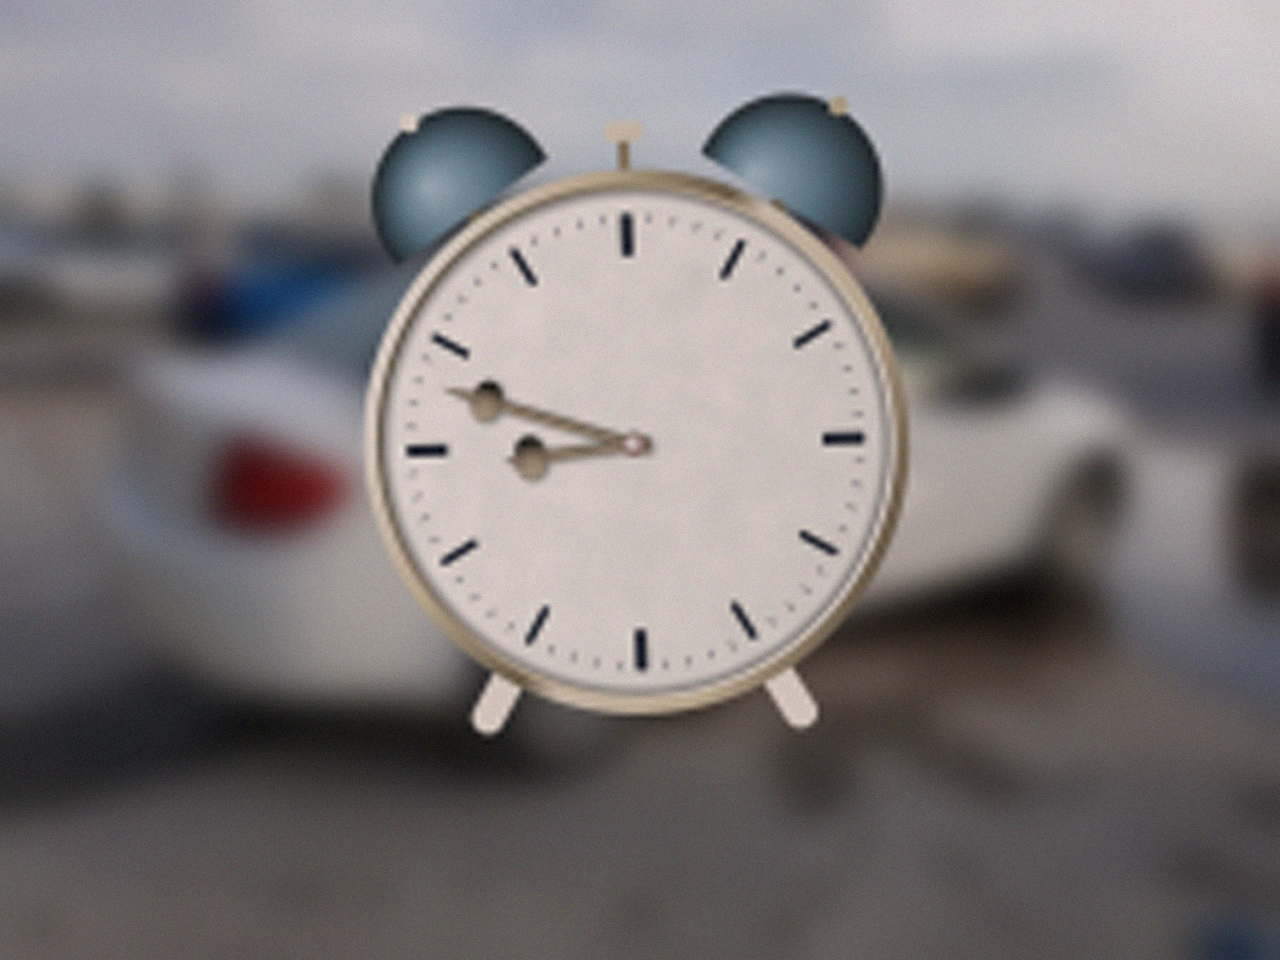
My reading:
{"hour": 8, "minute": 48}
